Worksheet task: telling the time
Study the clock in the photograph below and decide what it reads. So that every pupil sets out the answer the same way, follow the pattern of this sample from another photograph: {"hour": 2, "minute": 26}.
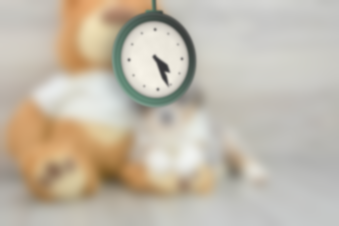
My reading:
{"hour": 4, "minute": 26}
